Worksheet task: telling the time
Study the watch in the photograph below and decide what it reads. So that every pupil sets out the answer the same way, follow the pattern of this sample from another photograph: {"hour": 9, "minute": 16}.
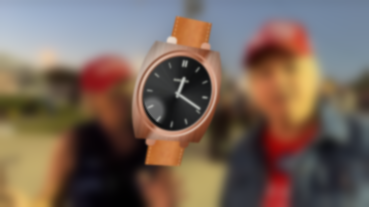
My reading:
{"hour": 12, "minute": 19}
